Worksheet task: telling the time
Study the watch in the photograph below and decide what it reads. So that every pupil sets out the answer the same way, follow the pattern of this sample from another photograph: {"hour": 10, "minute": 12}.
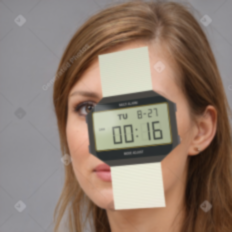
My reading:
{"hour": 0, "minute": 16}
